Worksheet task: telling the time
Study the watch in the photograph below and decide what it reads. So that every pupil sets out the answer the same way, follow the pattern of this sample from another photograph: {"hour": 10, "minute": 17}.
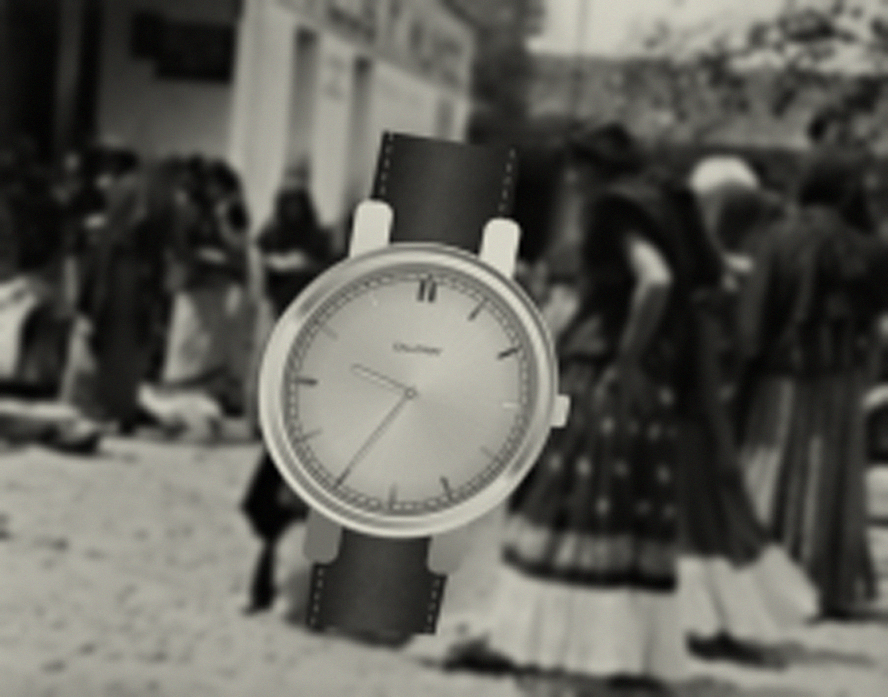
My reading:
{"hour": 9, "minute": 35}
